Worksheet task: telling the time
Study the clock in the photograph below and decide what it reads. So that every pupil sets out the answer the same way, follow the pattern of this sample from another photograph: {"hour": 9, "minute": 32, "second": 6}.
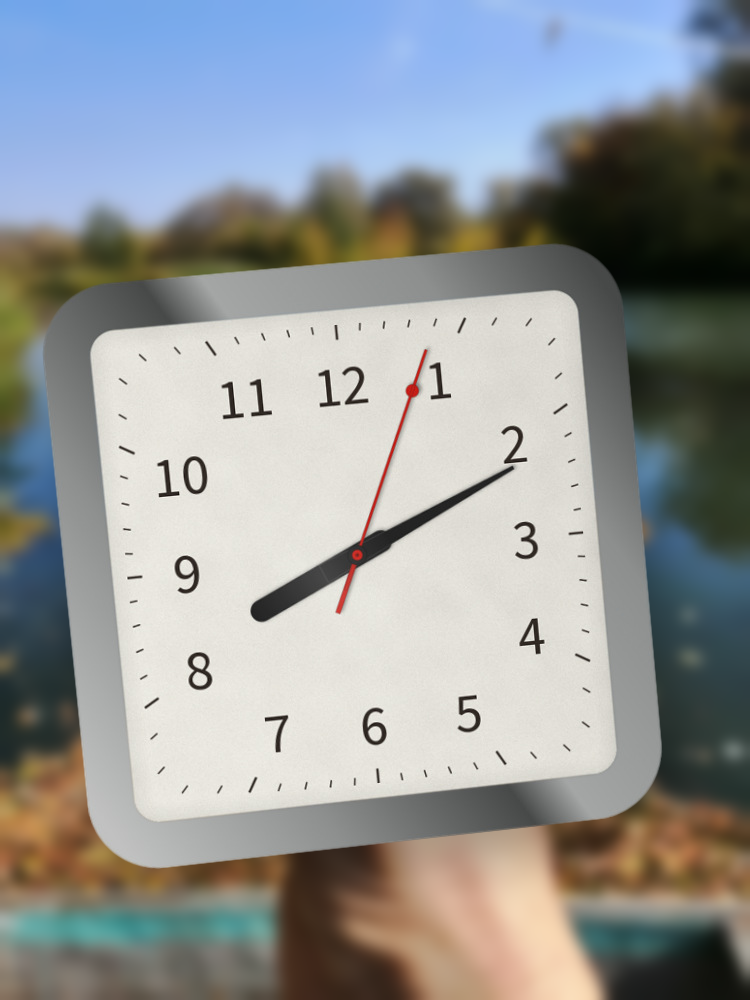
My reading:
{"hour": 8, "minute": 11, "second": 4}
